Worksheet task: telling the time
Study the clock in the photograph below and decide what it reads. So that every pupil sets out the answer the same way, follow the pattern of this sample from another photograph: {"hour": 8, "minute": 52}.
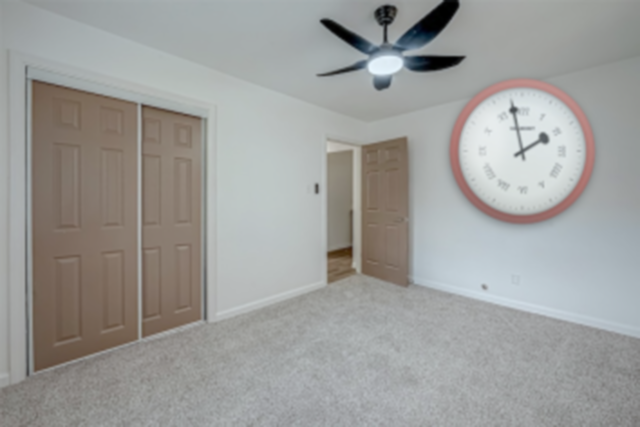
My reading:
{"hour": 1, "minute": 58}
